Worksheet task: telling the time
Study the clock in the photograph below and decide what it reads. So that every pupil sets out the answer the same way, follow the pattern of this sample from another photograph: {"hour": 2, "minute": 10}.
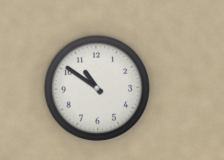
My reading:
{"hour": 10, "minute": 51}
